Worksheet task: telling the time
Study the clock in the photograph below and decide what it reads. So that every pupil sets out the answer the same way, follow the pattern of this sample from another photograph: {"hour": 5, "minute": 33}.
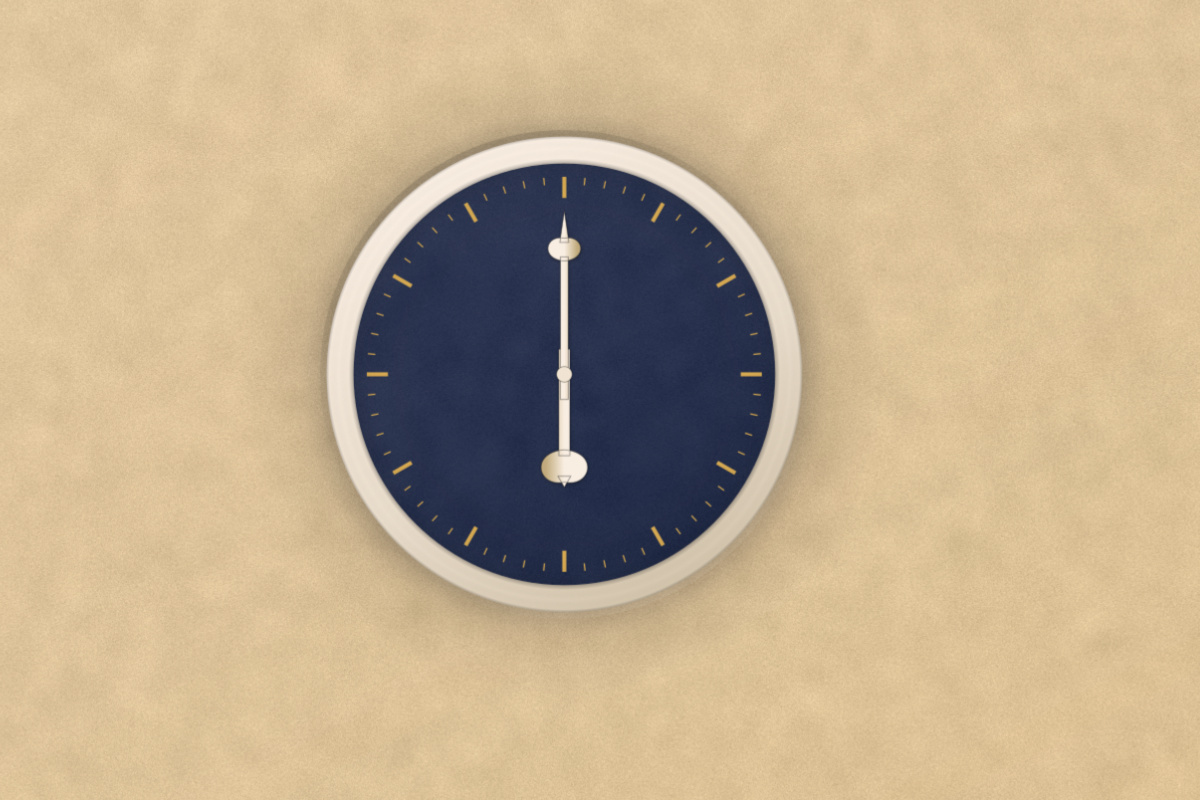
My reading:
{"hour": 6, "minute": 0}
